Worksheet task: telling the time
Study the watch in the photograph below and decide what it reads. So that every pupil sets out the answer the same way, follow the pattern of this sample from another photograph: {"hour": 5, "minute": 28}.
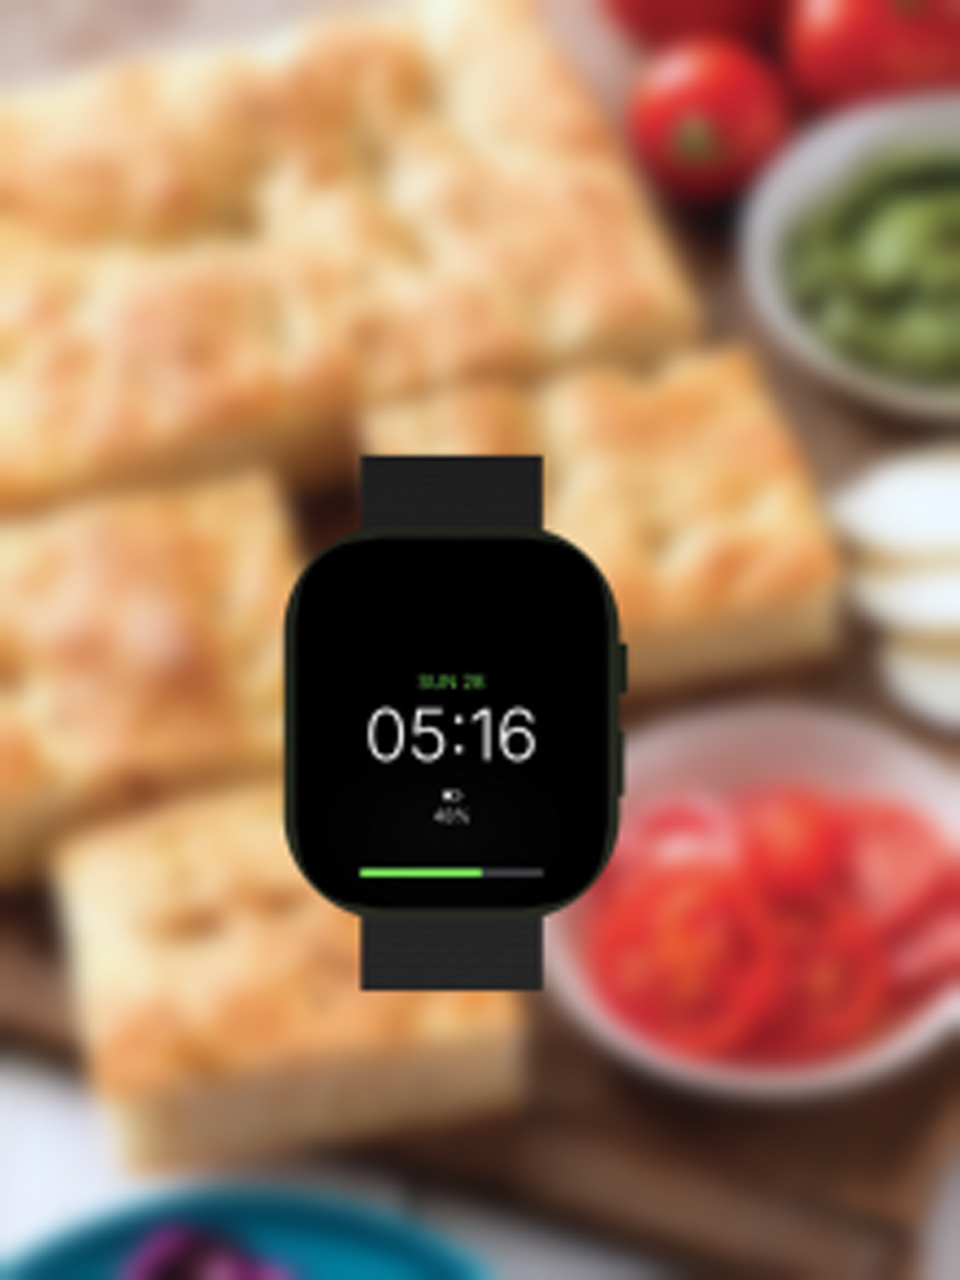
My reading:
{"hour": 5, "minute": 16}
